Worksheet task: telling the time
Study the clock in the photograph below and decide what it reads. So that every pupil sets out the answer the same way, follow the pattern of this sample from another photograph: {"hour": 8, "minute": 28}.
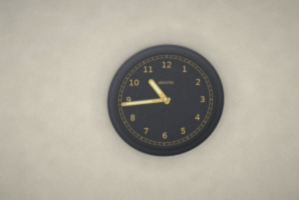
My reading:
{"hour": 10, "minute": 44}
